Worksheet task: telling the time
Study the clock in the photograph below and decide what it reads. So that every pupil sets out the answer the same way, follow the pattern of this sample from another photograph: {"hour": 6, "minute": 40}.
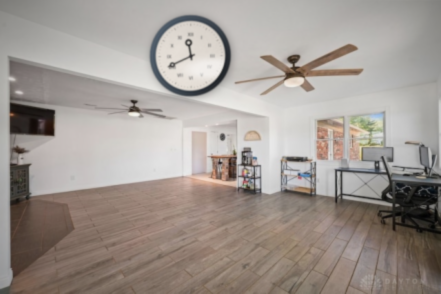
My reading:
{"hour": 11, "minute": 41}
